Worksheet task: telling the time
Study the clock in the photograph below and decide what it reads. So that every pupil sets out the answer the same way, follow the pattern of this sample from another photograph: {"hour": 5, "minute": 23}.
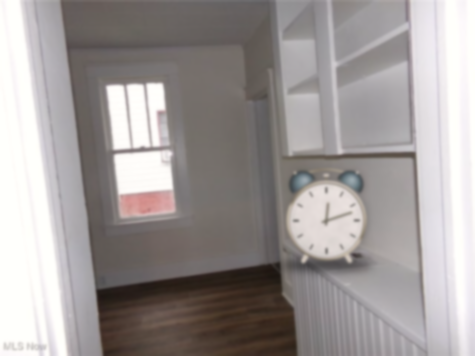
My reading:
{"hour": 12, "minute": 12}
